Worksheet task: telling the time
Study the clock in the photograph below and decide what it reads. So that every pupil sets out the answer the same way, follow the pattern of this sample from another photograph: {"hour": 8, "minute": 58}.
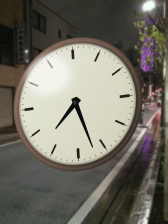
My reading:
{"hour": 7, "minute": 27}
